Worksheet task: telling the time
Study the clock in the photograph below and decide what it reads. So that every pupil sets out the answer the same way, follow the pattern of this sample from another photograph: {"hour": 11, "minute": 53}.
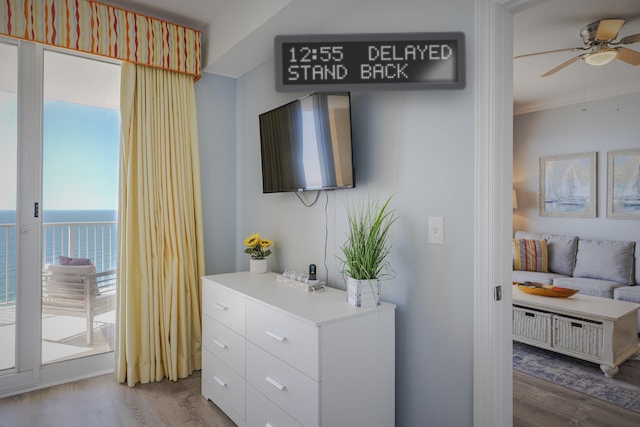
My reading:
{"hour": 12, "minute": 55}
